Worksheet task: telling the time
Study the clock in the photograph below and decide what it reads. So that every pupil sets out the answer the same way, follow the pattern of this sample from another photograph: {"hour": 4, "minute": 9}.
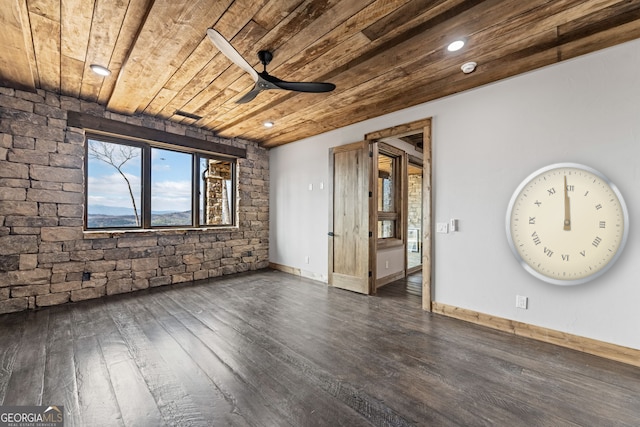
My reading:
{"hour": 11, "minute": 59}
